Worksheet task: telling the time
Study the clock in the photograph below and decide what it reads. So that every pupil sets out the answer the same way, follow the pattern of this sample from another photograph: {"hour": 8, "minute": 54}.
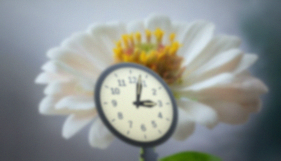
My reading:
{"hour": 3, "minute": 3}
